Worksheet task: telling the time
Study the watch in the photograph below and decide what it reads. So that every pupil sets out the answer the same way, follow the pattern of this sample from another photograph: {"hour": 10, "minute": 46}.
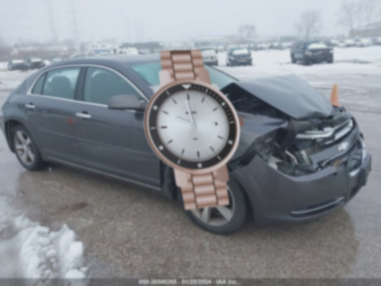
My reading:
{"hour": 9, "minute": 59}
